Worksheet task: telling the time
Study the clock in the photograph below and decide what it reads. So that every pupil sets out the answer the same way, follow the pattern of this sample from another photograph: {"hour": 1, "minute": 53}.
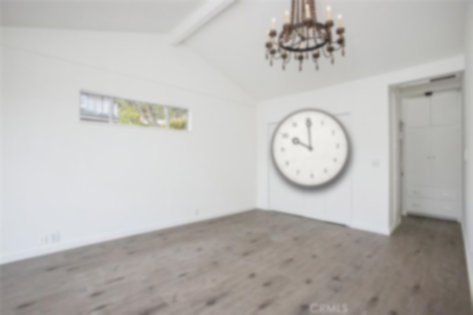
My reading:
{"hour": 10, "minute": 0}
